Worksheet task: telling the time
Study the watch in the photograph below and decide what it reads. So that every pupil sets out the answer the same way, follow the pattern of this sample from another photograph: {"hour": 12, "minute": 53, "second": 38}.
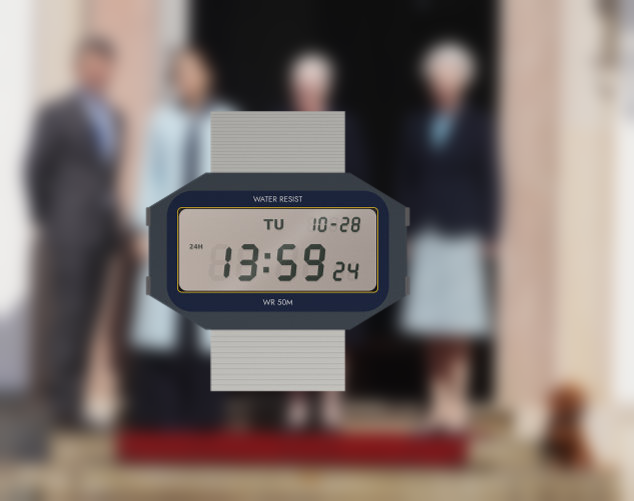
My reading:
{"hour": 13, "minute": 59, "second": 24}
